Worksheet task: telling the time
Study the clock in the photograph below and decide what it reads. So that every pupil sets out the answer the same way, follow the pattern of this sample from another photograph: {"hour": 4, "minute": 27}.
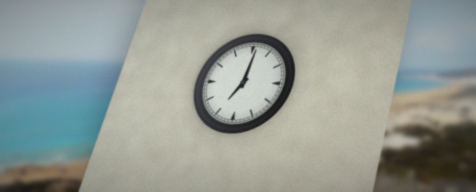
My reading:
{"hour": 7, "minute": 1}
